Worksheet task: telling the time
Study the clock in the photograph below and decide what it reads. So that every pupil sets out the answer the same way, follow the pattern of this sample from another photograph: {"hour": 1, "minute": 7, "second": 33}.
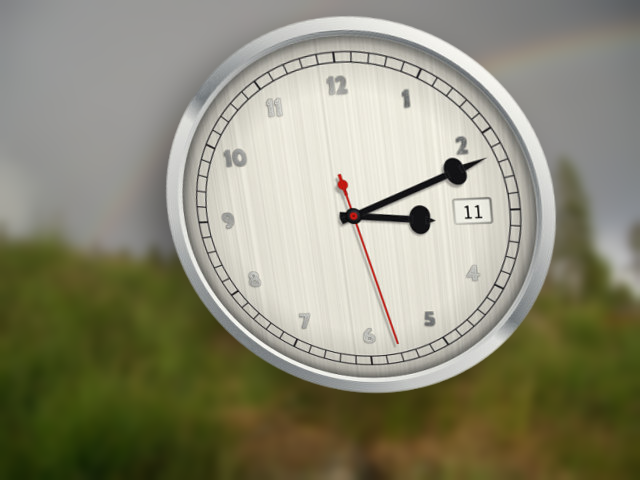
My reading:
{"hour": 3, "minute": 11, "second": 28}
